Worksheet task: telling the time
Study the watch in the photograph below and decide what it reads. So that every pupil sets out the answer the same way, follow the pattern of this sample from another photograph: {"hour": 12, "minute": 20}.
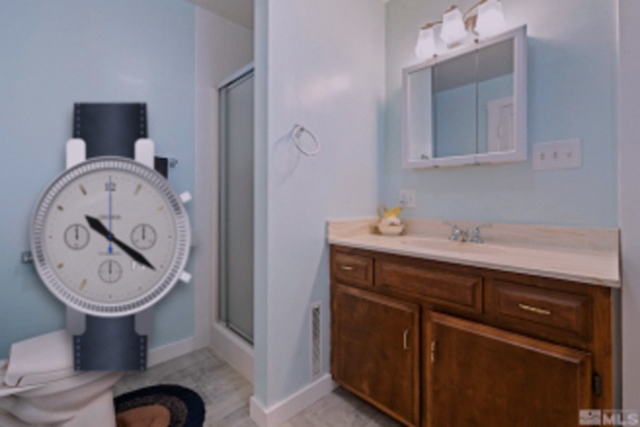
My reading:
{"hour": 10, "minute": 21}
